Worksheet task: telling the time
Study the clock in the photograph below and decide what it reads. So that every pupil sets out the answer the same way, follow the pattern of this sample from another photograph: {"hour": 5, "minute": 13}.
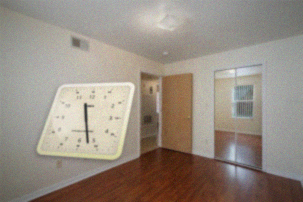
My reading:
{"hour": 11, "minute": 27}
